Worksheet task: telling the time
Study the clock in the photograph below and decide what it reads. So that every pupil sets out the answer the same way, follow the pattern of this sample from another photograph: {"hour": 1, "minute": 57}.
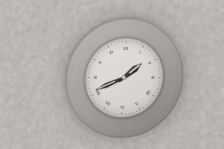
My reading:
{"hour": 1, "minute": 41}
